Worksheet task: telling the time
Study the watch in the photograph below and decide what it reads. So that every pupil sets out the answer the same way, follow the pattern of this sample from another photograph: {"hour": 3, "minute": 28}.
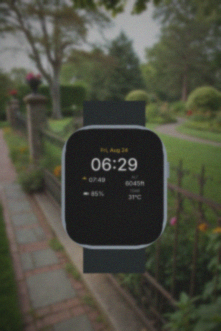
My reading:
{"hour": 6, "minute": 29}
